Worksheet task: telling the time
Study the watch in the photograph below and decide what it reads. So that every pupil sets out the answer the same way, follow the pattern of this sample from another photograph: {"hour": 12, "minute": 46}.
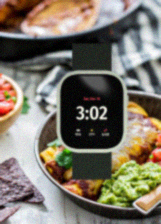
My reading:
{"hour": 3, "minute": 2}
